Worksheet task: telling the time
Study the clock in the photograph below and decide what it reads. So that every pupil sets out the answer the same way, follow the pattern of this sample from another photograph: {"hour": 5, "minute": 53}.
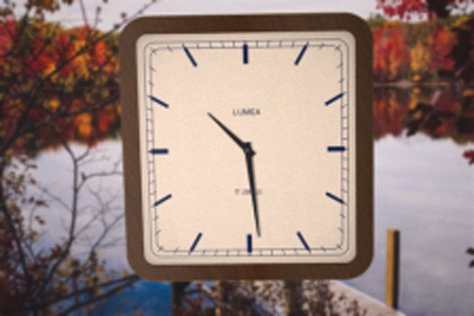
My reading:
{"hour": 10, "minute": 29}
